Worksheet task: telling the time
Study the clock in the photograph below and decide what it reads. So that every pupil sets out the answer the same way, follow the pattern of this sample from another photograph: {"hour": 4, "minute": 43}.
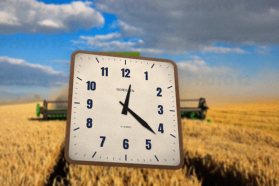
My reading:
{"hour": 12, "minute": 22}
